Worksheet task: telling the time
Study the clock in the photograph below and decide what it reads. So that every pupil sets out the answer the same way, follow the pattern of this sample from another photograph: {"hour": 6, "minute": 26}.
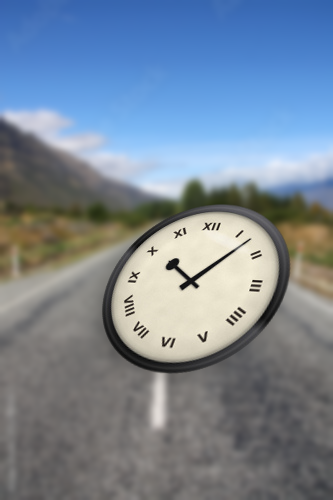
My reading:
{"hour": 10, "minute": 7}
